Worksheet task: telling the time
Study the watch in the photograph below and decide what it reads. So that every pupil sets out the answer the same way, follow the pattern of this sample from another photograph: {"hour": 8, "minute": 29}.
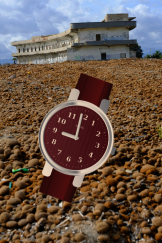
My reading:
{"hour": 8, "minute": 59}
